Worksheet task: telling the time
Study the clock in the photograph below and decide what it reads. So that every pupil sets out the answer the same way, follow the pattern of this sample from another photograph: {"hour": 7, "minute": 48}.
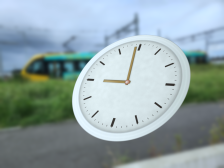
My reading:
{"hour": 8, "minute": 59}
